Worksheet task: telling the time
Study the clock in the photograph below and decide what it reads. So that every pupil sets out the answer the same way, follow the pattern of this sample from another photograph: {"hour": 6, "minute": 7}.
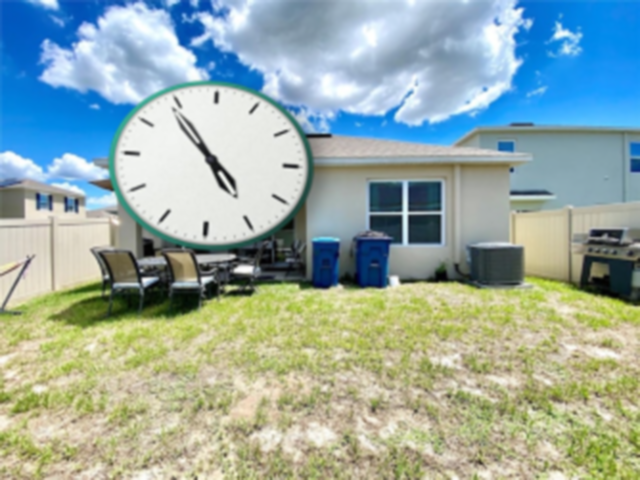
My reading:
{"hour": 4, "minute": 54}
